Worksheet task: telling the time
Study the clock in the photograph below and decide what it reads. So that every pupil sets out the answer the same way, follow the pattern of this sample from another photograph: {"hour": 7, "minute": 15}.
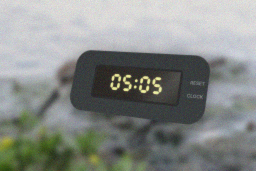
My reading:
{"hour": 5, "minute": 5}
